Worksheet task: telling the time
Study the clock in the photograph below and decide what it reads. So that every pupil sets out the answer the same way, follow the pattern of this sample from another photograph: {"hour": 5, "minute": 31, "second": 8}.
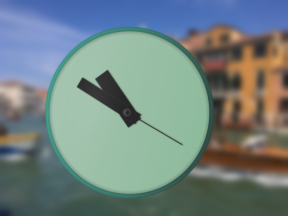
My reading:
{"hour": 10, "minute": 50, "second": 20}
